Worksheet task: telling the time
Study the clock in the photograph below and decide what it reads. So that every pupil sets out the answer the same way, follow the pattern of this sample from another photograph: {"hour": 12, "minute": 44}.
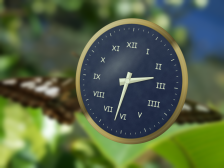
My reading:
{"hour": 2, "minute": 32}
